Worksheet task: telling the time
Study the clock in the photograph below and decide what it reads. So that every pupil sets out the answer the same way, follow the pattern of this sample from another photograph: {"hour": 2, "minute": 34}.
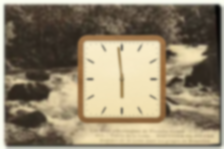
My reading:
{"hour": 5, "minute": 59}
